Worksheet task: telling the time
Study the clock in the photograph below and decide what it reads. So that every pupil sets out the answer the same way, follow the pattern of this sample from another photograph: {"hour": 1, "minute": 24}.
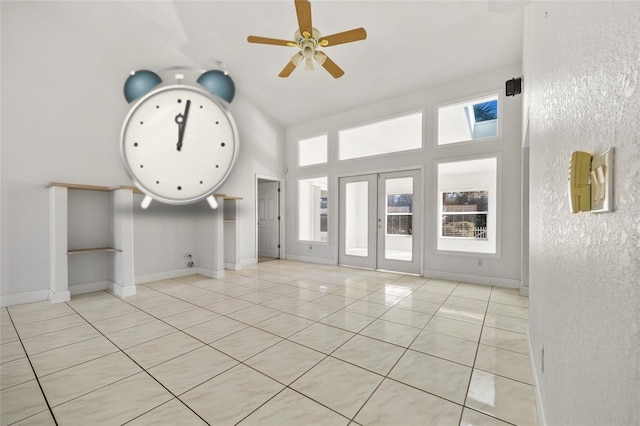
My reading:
{"hour": 12, "minute": 2}
